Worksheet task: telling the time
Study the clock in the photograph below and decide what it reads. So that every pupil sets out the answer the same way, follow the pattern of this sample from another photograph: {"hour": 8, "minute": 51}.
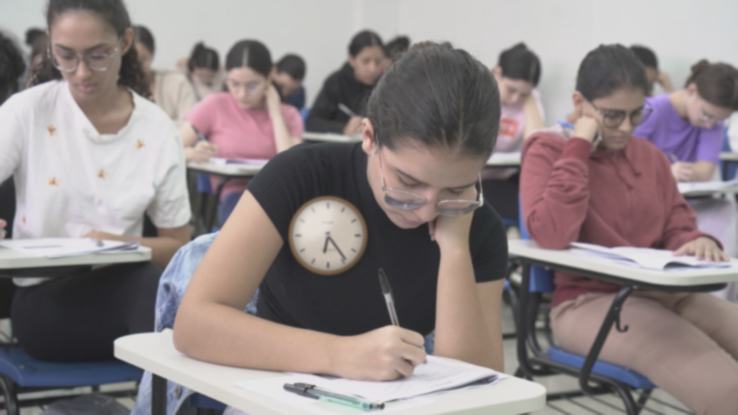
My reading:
{"hour": 6, "minute": 24}
